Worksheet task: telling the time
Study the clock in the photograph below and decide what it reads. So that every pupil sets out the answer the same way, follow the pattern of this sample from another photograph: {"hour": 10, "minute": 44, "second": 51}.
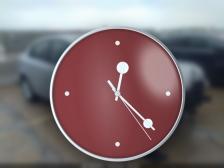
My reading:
{"hour": 12, "minute": 22, "second": 24}
